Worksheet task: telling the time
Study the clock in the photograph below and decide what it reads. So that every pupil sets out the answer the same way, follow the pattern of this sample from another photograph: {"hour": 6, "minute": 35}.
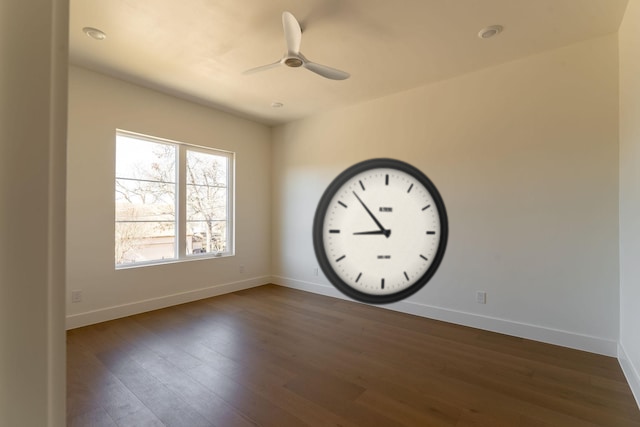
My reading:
{"hour": 8, "minute": 53}
